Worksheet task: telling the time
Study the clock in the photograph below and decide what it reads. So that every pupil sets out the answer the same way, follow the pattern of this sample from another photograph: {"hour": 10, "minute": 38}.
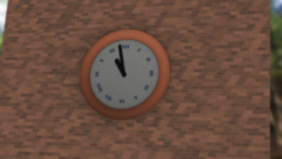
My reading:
{"hour": 10, "minute": 58}
